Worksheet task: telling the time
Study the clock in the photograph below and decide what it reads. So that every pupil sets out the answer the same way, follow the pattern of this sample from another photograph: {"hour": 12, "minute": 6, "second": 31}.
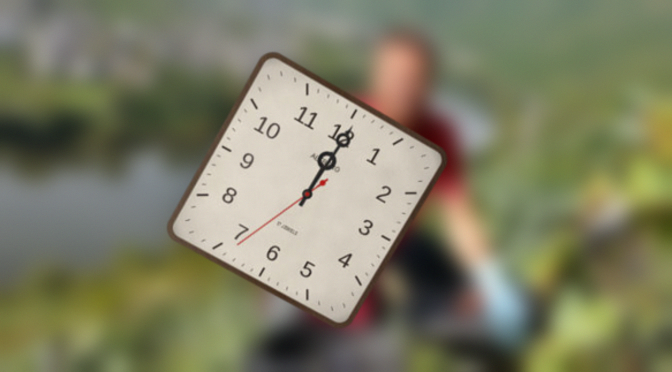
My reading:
{"hour": 12, "minute": 0, "second": 34}
